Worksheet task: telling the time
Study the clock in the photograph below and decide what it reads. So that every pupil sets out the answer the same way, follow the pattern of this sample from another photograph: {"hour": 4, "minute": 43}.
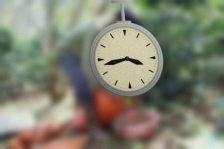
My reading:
{"hour": 3, "minute": 43}
